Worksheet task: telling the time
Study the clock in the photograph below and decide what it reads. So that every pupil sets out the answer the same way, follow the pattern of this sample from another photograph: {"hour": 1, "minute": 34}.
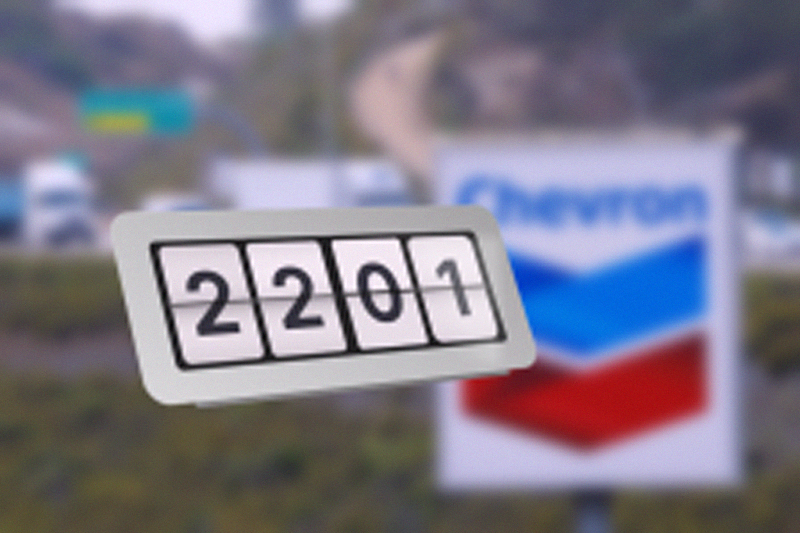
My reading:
{"hour": 22, "minute": 1}
